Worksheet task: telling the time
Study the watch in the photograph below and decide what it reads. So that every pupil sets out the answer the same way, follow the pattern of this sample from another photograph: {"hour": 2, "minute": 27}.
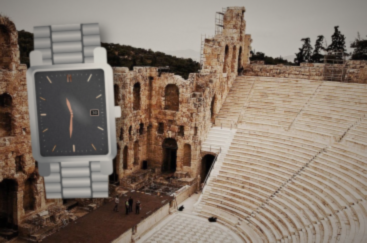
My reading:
{"hour": 11, "minute": 31}
